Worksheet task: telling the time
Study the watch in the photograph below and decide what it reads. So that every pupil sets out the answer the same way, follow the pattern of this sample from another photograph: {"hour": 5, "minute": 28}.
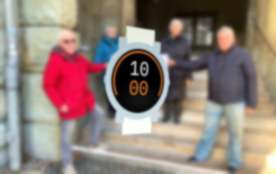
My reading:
{"hour": 10, "minute": 0}
